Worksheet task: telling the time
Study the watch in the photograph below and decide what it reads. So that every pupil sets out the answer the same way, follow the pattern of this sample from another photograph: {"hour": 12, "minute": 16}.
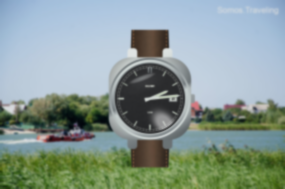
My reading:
{"hour": 2, "minute": 14}
